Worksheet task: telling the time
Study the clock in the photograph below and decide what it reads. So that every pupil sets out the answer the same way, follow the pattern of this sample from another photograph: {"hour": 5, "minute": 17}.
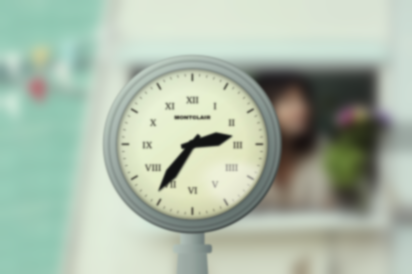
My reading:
{"hour": 2, "minute": 36}
